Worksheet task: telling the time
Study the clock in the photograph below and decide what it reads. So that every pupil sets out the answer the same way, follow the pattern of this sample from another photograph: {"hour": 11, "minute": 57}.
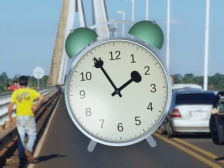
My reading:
{"hour": 1, "minute": 55}
